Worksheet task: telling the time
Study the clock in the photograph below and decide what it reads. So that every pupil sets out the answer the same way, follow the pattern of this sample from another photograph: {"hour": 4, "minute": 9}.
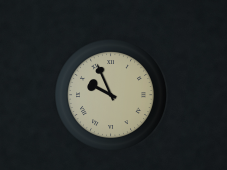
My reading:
{"hour": 9, "minute": 56}
